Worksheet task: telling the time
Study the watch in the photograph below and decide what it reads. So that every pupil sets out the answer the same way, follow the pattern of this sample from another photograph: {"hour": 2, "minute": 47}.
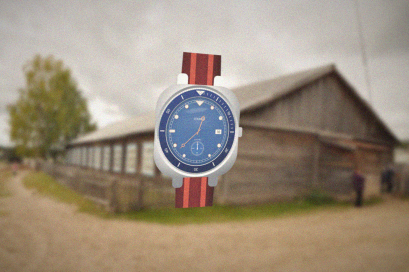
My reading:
{"hour": 12, "minute": 38}
